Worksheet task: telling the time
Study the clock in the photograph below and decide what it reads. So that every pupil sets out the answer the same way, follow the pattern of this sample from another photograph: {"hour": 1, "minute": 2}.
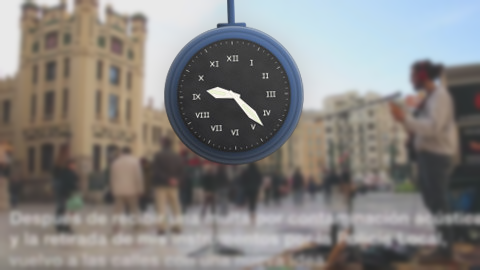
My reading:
{"hour": 9, "minute": 23}
